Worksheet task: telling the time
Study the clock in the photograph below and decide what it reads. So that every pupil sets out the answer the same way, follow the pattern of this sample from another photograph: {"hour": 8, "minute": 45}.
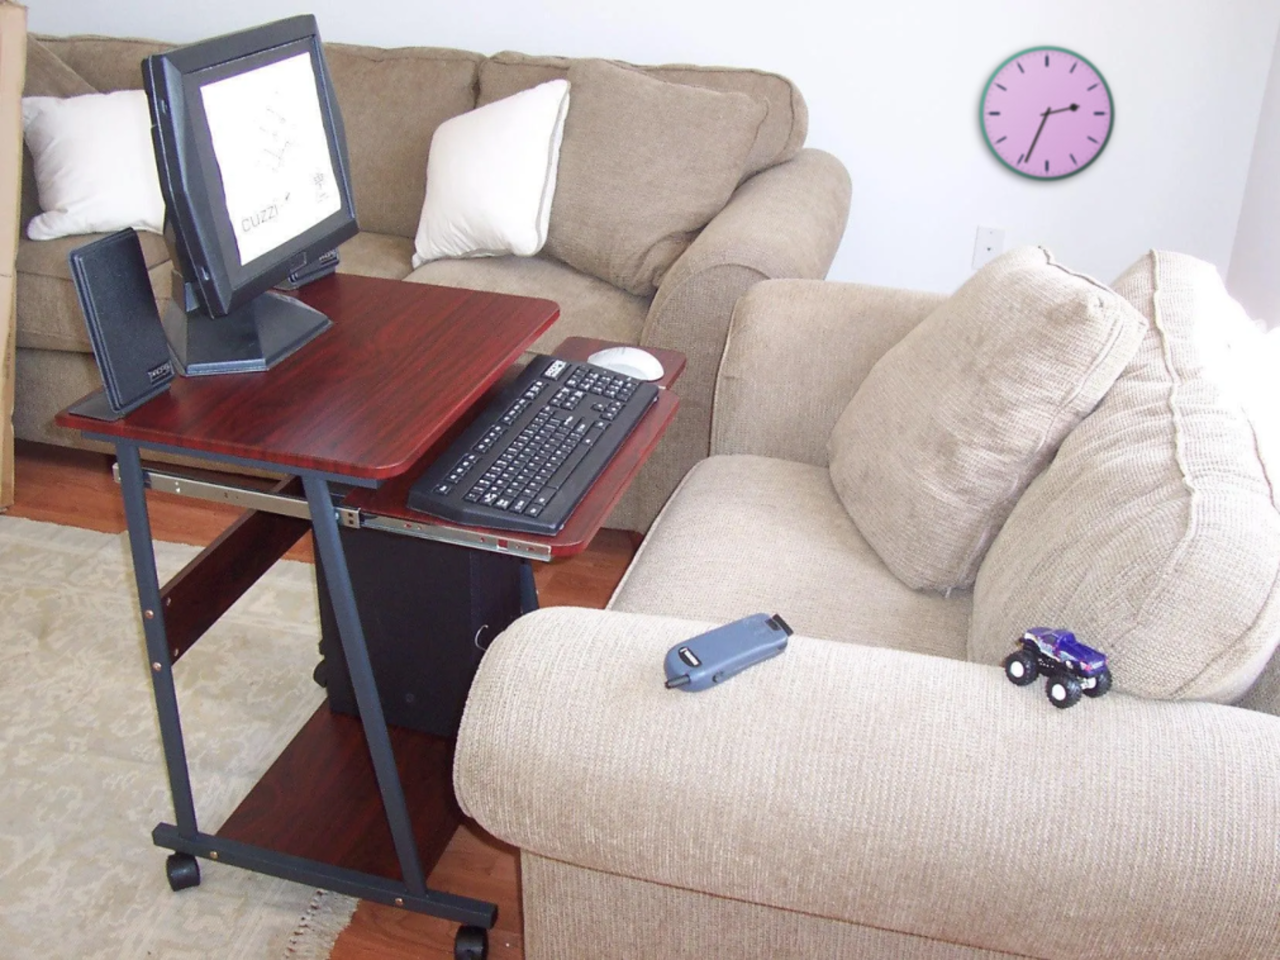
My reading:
{"hour": 2, "minute": 34}
